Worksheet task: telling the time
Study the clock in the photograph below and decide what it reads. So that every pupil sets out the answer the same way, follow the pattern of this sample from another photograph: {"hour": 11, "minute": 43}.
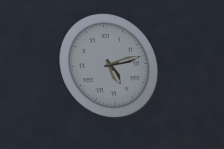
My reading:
{"hour": 5, "minute": 13}
